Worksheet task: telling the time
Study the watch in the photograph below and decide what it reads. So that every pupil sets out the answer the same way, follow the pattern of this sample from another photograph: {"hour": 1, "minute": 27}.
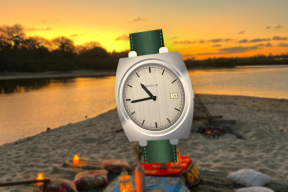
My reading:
{"hour": 10, "minute": 44}
